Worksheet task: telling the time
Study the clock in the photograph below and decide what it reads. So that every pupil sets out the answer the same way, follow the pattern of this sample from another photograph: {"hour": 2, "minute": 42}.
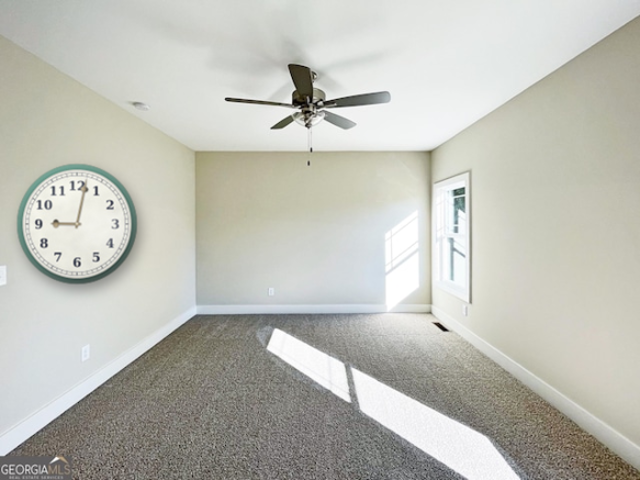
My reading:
{"hour": 9, "minute": 2}
